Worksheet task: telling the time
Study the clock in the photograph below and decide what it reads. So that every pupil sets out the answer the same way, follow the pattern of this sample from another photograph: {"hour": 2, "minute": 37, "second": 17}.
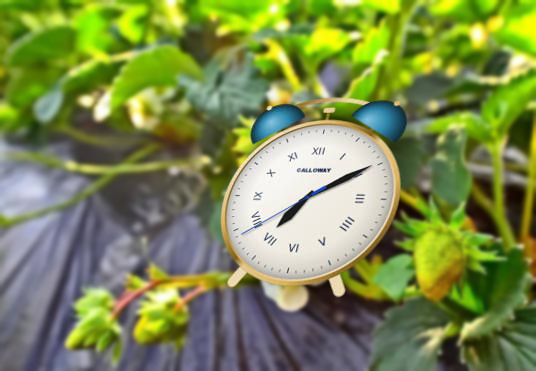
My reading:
{"hour": 7, "minute": 9, "second": 39}
